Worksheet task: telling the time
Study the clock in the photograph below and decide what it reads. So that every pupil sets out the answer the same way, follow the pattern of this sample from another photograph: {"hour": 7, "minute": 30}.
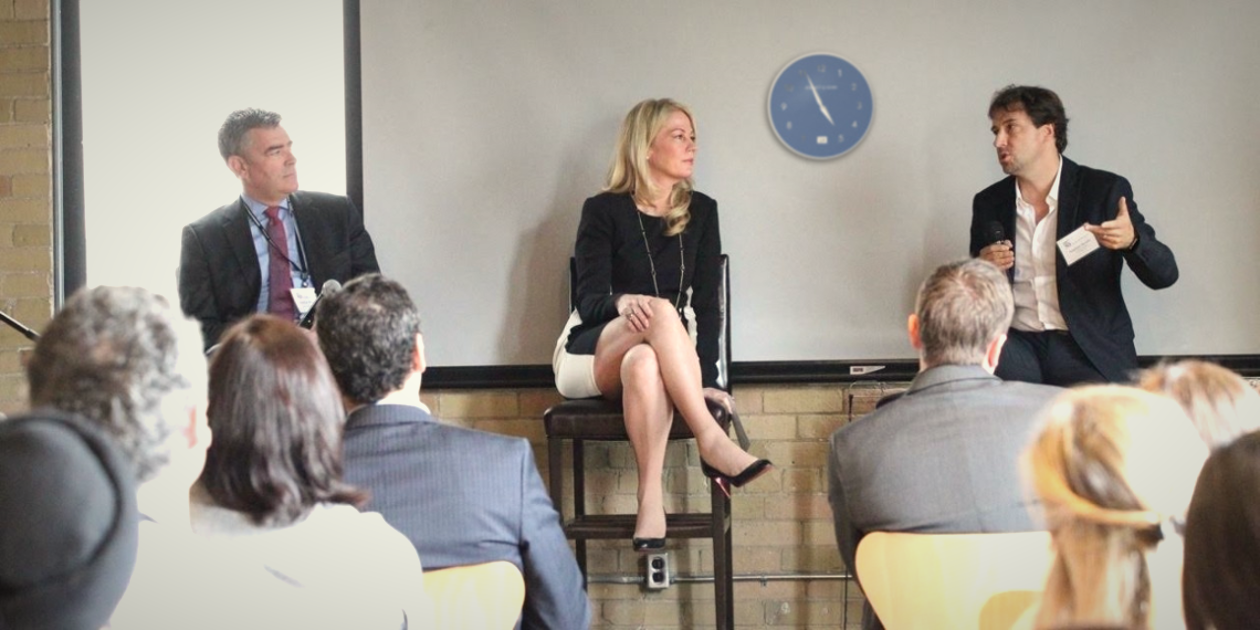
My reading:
{"hour": 4, "minute": 56}
